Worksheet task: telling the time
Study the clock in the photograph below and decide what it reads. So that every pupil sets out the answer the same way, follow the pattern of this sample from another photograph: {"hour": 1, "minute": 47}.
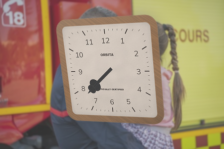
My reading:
{"hour": 7, "minute": 38}
